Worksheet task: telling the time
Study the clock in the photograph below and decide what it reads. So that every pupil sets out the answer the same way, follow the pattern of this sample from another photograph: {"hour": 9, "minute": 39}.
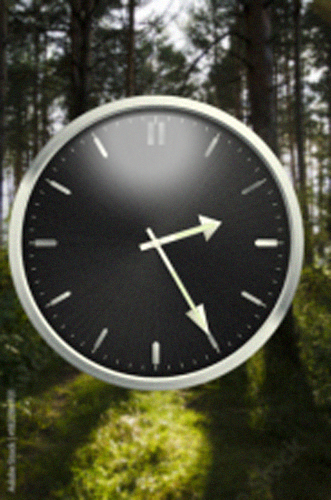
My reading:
{"hour": 2, "minute": 25}
